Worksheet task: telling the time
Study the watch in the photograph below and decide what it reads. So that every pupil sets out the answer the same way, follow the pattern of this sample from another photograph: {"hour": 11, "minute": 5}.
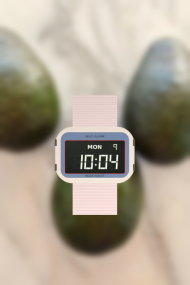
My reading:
{"hour": 10, "minute": 4}
